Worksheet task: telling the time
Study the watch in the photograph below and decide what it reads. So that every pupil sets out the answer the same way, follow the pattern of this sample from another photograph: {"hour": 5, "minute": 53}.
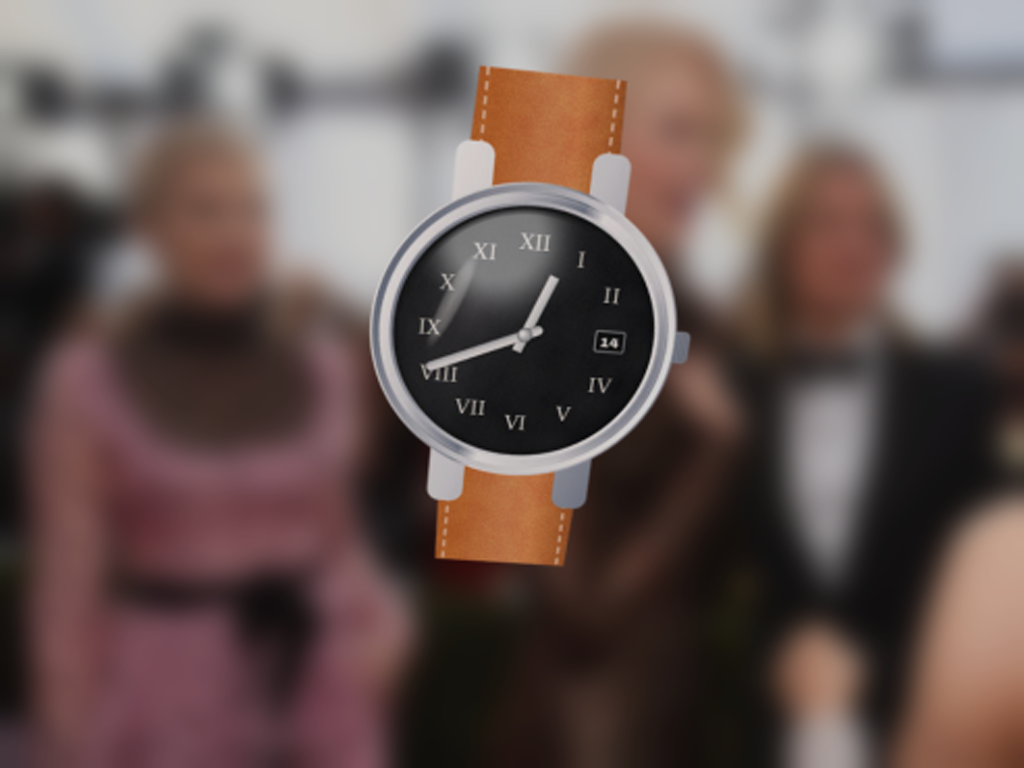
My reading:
{"hour": 12, "minute": 41}
